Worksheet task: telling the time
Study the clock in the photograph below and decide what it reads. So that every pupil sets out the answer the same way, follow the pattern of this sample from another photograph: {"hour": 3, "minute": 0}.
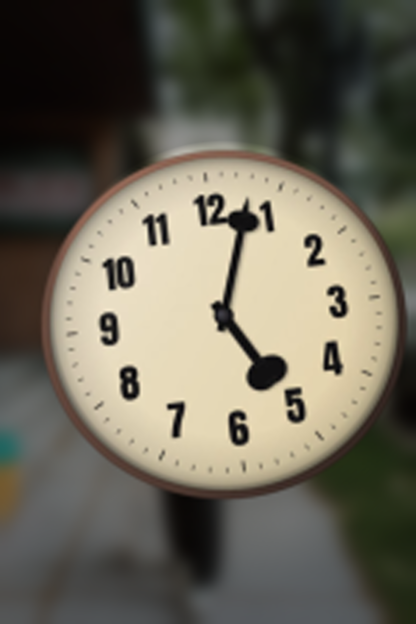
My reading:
{"hour": 5, "minute": 3}
